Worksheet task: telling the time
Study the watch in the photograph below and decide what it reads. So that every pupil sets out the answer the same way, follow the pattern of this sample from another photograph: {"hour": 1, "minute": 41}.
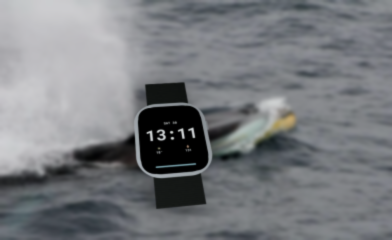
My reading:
{"hour": 13, "minute": 11}
